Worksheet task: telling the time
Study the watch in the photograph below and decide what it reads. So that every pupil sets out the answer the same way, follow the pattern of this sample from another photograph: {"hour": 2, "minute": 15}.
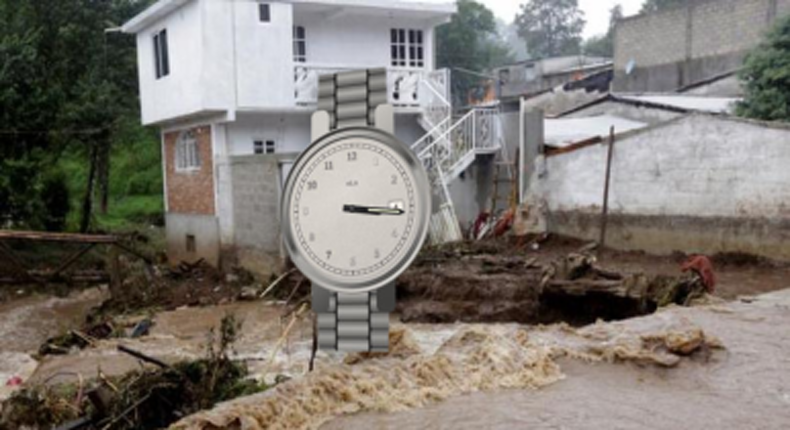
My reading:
{"hour": 3, "minute": 16}
